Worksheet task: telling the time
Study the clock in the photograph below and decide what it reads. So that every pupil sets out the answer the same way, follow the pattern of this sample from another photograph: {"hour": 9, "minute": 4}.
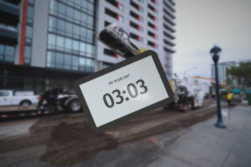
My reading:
{"hour": 3, "minute": 3}
